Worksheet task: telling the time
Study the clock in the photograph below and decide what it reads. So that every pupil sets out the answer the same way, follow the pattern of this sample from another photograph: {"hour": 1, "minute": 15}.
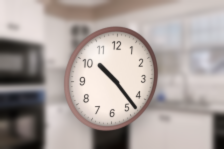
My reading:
{"hour": 10, "minute": 23}
